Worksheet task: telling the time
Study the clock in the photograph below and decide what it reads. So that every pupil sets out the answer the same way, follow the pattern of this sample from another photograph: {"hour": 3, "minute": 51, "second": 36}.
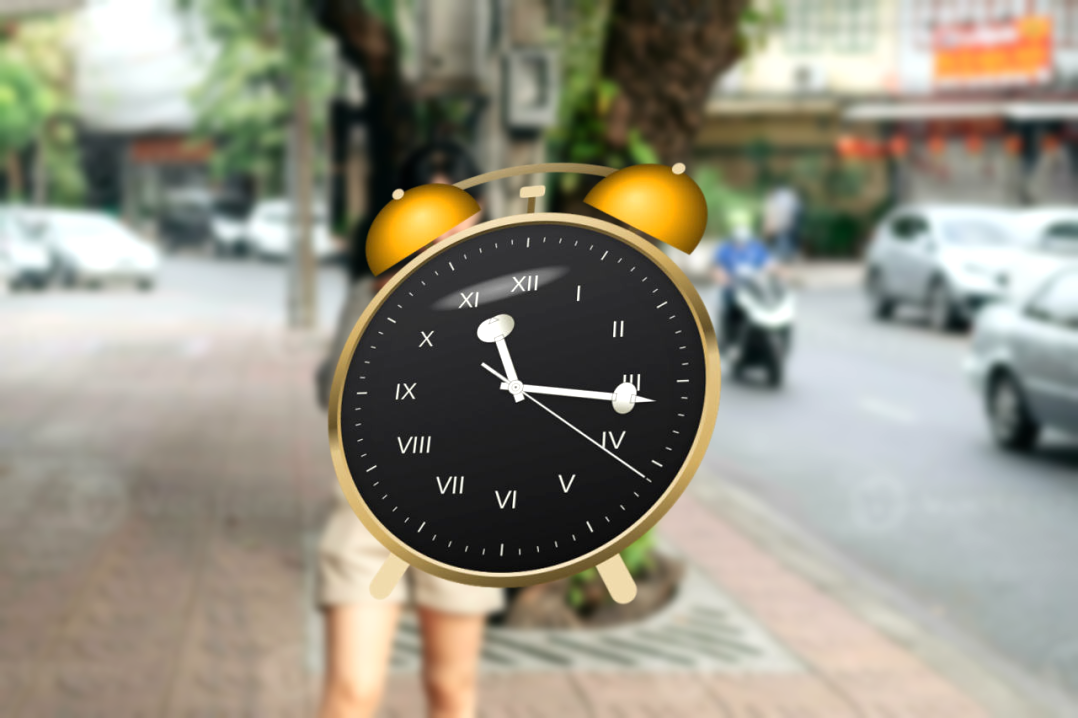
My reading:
{"hour": 11, "minute": 16, "second": 21}
